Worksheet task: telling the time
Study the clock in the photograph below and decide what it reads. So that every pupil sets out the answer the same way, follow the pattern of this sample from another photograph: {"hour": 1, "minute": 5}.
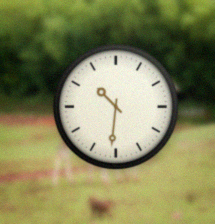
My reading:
{"hour": 10, "minute": 31}
